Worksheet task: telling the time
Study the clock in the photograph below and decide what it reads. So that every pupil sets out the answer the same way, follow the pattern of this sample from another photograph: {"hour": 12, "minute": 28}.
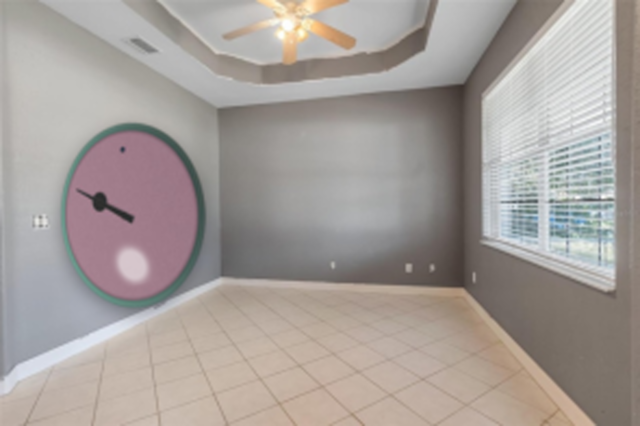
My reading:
{"hour": 9, "minute": 49}
